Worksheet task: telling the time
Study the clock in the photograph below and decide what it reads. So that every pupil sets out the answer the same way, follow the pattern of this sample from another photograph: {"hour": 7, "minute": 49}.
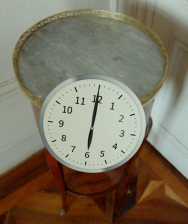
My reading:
{"hour": 6, "minute": 0}
